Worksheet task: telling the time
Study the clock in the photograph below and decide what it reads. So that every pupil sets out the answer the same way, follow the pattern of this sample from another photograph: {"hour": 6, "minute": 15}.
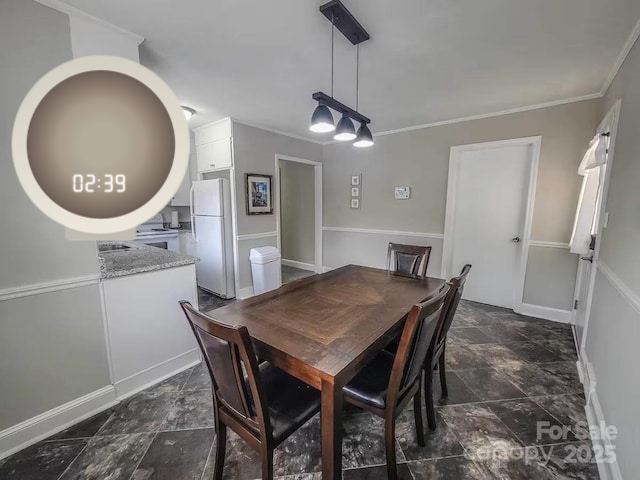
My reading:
{"hour": 2, "minute": 39}
